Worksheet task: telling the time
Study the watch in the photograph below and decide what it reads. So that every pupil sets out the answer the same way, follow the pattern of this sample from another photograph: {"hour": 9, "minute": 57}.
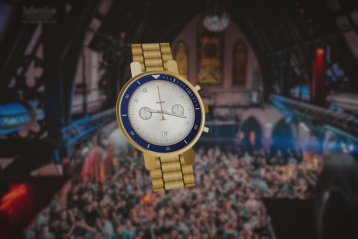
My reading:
{"hour": 9, "minute": 18}
